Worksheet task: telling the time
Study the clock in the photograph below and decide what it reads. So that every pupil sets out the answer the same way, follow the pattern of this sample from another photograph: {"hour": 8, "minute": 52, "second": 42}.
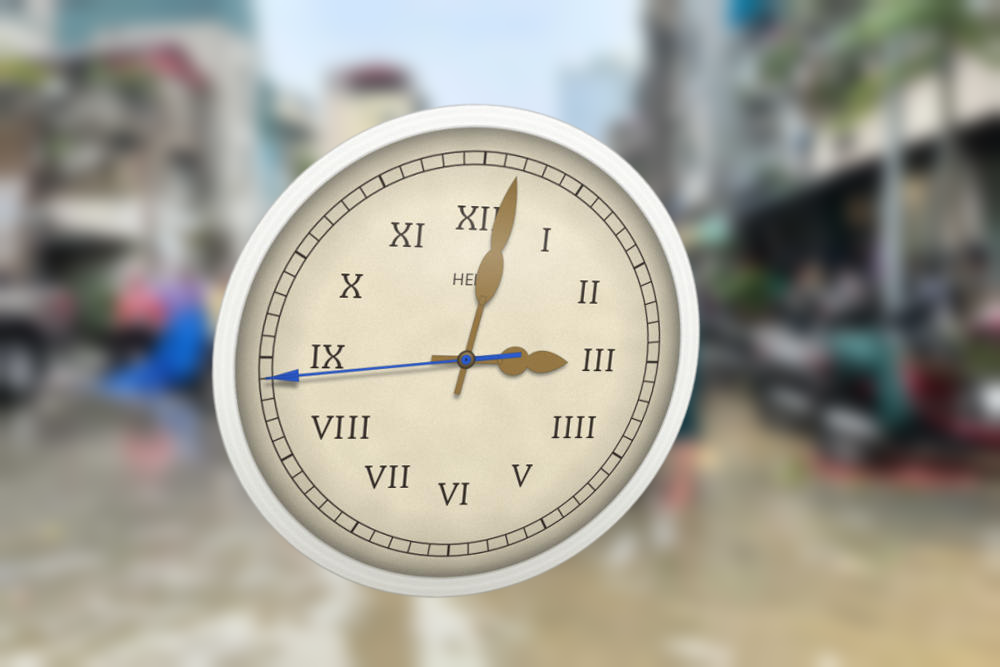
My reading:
{"hour": 3, "minute": 1, "second": 44}
